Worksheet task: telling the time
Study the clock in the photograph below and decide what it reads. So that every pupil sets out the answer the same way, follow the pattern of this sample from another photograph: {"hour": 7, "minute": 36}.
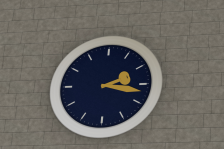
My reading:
{"hour": 2, "minute": 17}
